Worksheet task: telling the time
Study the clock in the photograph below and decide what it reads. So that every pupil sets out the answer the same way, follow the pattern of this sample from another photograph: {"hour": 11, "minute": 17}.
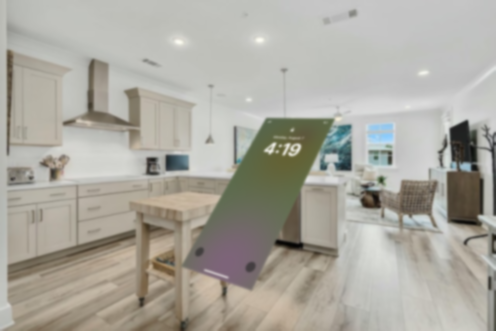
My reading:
{"hour": 4, "minute": 19}
